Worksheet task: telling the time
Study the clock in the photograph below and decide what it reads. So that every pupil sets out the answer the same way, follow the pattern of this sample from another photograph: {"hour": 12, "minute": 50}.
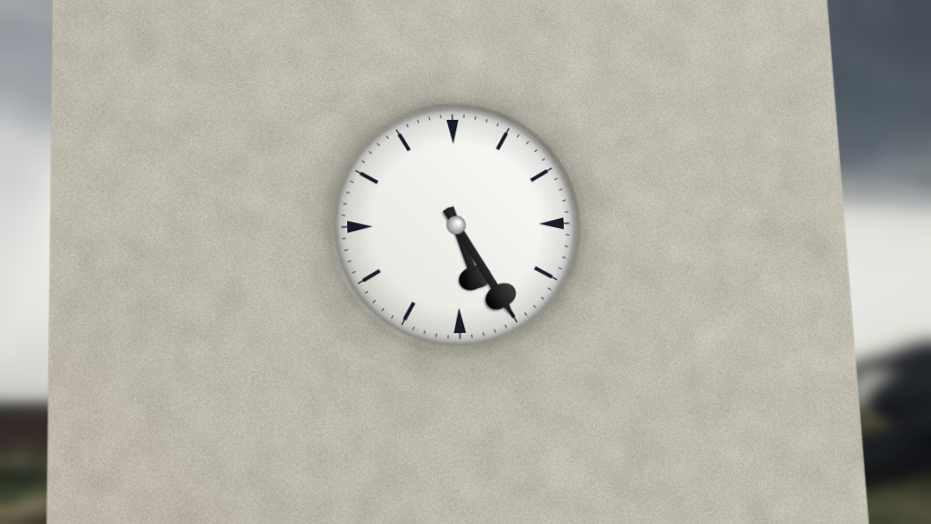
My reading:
{"hour": 5, "minute": 25}
